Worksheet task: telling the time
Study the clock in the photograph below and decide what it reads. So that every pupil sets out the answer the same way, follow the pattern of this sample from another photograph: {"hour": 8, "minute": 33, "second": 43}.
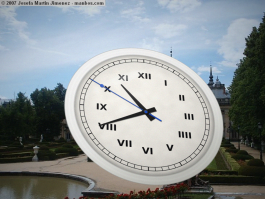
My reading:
{"hour": 10, "minute": 40, "second": 50}
